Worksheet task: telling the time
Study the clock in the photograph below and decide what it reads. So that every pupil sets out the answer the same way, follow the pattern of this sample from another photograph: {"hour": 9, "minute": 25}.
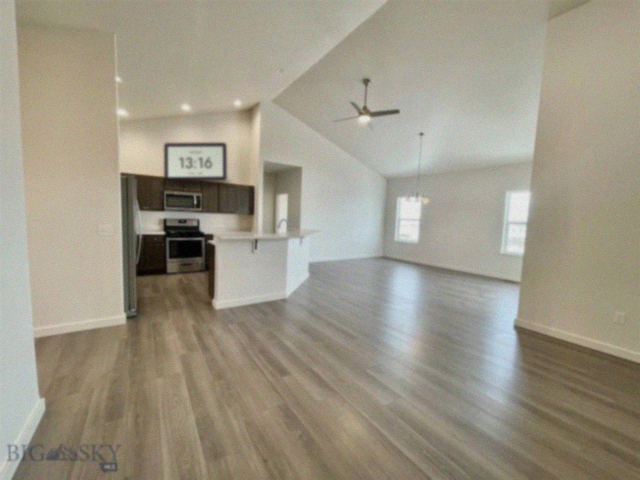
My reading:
{"hour": 13, "minute": 16}
